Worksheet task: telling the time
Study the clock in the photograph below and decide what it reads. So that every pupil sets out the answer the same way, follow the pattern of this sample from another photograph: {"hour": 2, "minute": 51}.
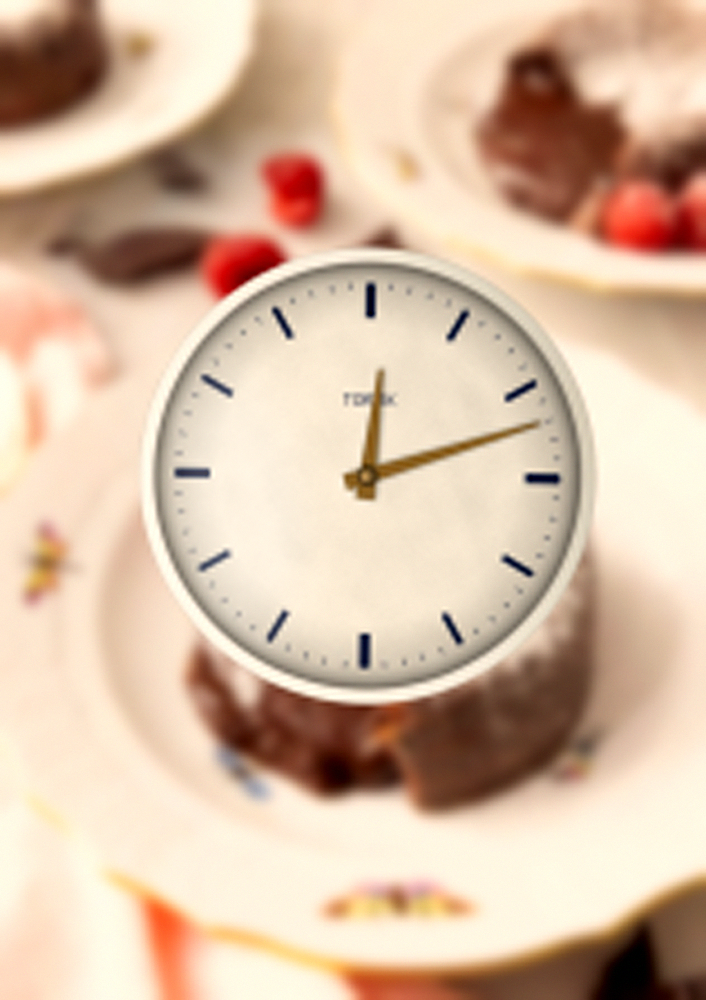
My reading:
{"hour": 12, "minute": 12}
